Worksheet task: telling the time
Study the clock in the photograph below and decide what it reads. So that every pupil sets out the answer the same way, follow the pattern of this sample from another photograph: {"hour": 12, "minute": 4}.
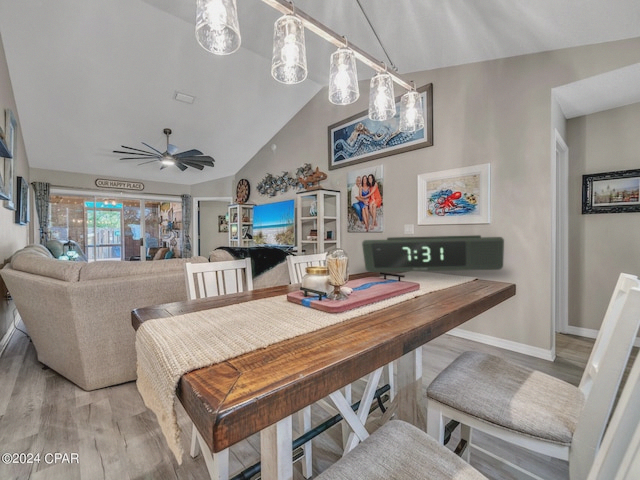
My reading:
{"hour": 7, "minute": 31}
